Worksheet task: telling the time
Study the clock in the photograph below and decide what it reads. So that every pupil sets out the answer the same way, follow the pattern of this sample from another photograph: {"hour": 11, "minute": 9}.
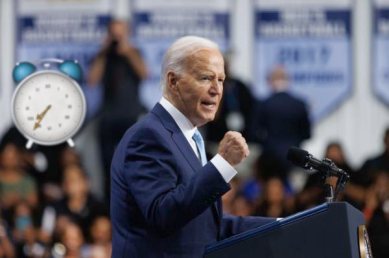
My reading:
{"hour": 7, "minute": 36}
